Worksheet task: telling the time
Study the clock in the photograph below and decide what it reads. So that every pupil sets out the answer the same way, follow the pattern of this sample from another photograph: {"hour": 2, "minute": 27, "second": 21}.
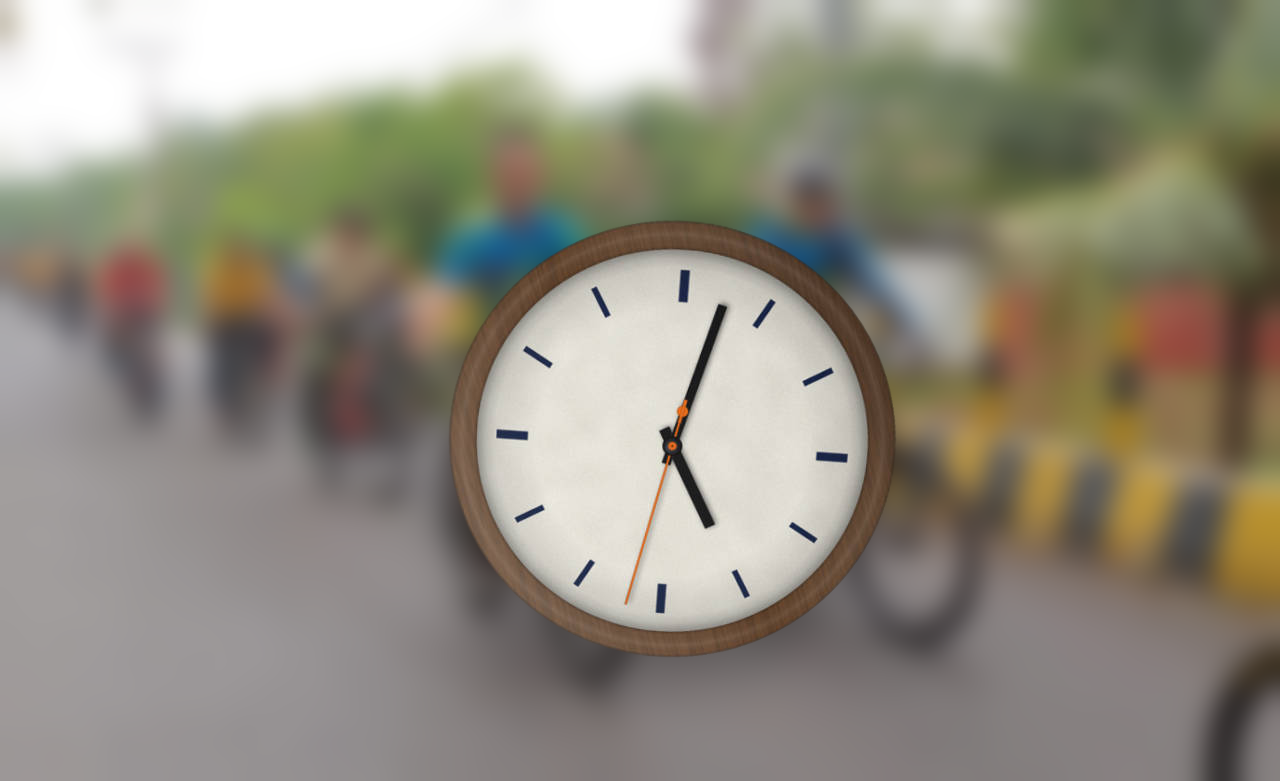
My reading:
{"hour": 5, "minute": 2, "second": 32}
